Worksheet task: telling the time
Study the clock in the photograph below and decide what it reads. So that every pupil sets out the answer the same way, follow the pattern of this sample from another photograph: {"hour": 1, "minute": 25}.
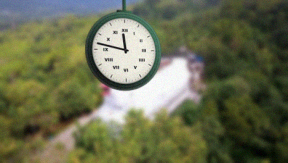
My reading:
{"hour": 11, "minute": 47}
